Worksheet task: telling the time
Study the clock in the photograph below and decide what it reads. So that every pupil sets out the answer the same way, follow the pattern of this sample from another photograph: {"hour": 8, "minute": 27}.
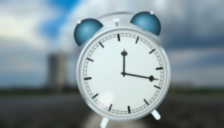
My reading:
{"hour": 12, "minute": 18}
